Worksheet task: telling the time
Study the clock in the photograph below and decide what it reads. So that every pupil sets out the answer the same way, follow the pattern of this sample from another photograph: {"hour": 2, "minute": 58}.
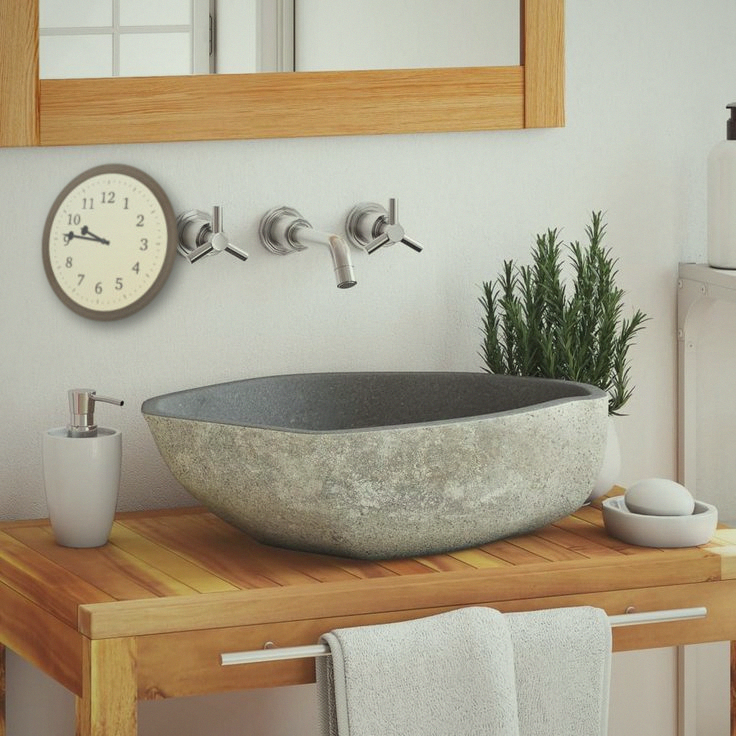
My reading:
{"hour": 9, "minute": 46}
